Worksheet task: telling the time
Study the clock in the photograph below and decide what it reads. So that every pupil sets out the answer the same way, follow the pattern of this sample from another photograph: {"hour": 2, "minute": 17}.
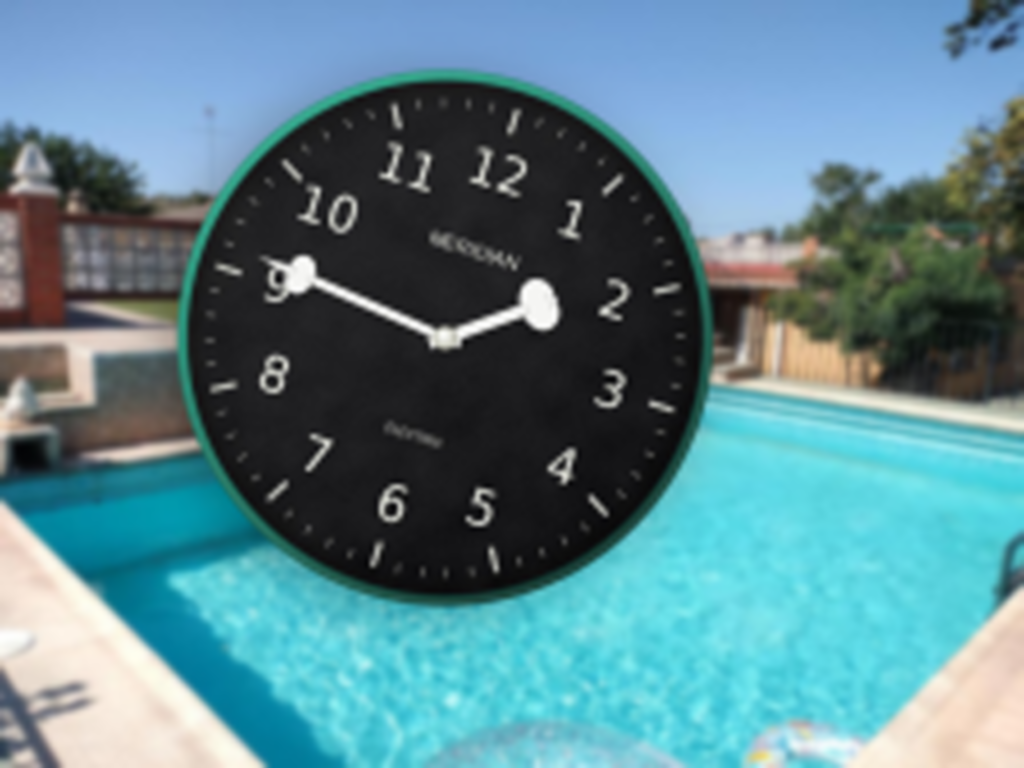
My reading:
{"hour": 1, "minute": 46}
